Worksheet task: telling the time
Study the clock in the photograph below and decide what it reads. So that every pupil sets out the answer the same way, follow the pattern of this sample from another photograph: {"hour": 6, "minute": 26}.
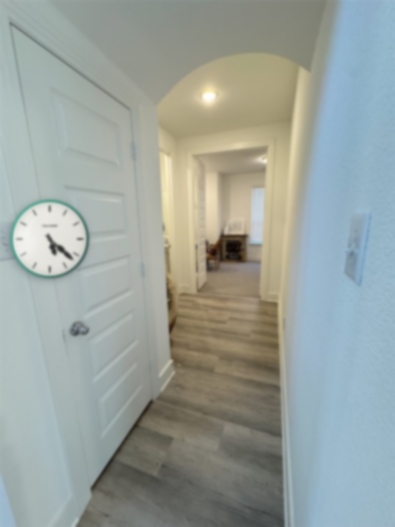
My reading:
{"hour": 5, "minute": 22}
